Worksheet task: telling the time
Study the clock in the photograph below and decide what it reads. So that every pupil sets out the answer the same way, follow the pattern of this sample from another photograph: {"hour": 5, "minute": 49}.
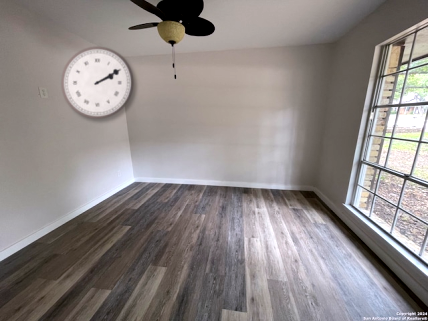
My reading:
{"hour": 2, "minute": 10}
